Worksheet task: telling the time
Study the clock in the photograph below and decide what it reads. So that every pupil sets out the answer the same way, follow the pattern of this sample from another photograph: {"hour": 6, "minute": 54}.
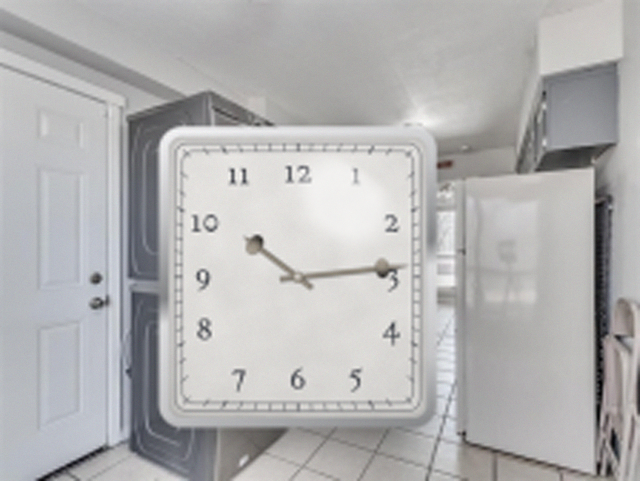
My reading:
{"hour": 10, "minute": 14}
